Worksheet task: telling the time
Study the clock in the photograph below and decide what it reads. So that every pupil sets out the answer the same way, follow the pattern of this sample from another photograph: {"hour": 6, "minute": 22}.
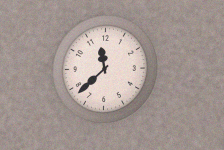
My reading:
{"hour": 11, "minute": 38}
